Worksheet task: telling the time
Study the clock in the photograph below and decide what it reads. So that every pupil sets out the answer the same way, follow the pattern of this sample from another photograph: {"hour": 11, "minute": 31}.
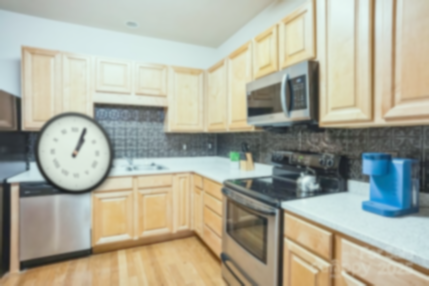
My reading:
{"hour": 1, "minute": 4}
